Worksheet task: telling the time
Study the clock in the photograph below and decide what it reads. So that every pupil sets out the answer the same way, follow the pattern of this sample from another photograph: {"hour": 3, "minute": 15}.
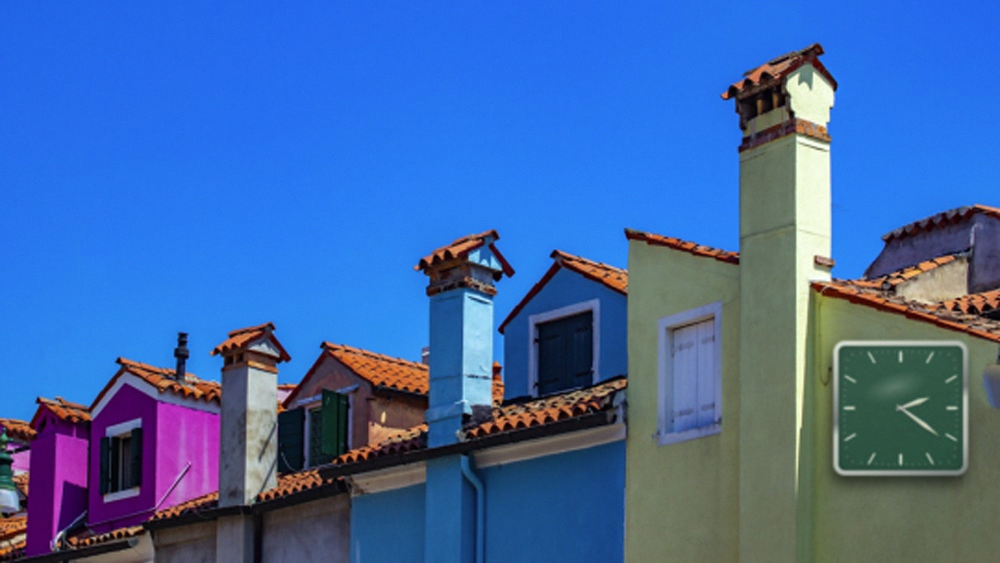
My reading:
{"hour": 2, "minute": 21}
